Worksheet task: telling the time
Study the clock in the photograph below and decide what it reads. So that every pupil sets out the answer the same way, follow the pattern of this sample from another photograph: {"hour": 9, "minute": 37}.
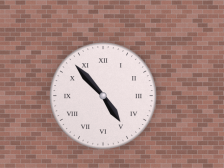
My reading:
{"hour": 4, "minute": 53}
